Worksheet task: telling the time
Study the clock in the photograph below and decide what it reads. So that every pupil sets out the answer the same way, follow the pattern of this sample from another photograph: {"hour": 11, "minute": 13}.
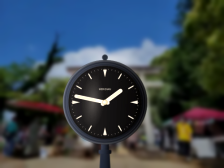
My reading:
{"hour": 1, "minute": 47}
